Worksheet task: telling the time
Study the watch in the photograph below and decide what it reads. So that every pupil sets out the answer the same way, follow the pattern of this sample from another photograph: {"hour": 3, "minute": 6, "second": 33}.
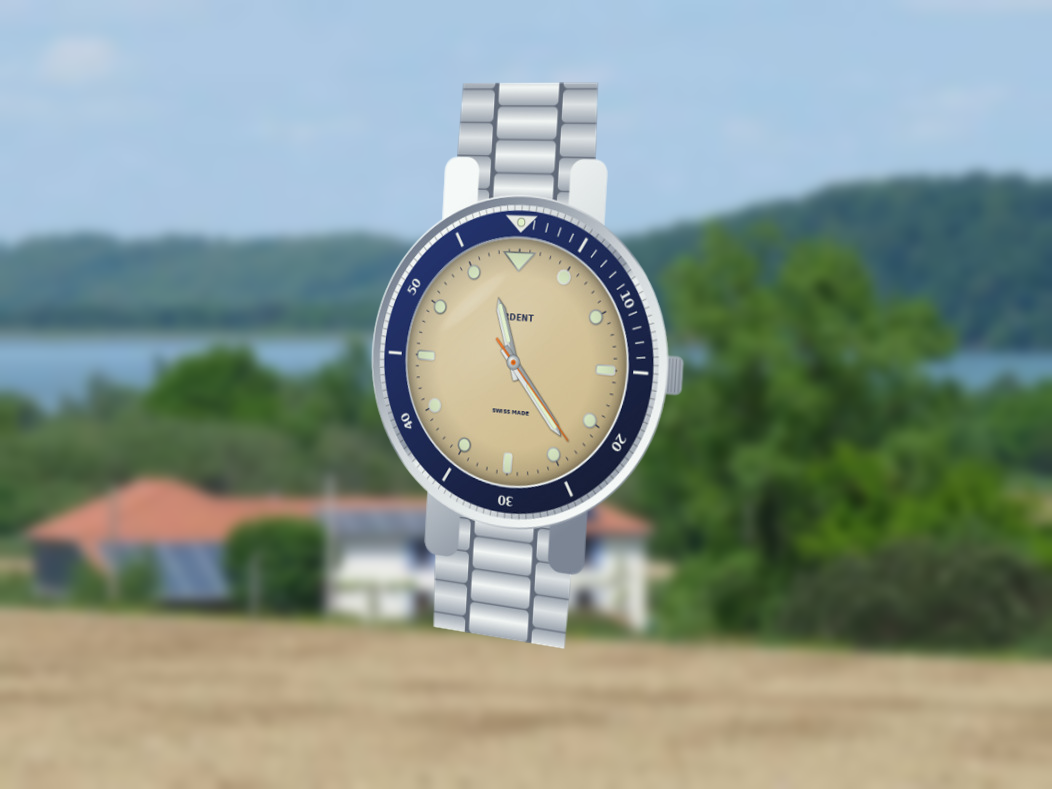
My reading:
{"hour": 11, "minute": 23, "second": 23}
